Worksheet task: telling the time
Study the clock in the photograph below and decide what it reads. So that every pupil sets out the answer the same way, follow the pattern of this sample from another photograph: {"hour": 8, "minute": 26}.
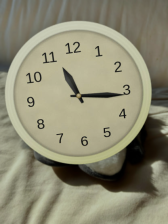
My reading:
{"hour": 11, "minute": 16}
